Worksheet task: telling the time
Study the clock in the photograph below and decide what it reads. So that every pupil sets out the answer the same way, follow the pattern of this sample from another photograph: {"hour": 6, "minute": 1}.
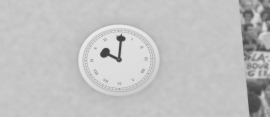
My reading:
{"hour": 10, "minute": 1}
